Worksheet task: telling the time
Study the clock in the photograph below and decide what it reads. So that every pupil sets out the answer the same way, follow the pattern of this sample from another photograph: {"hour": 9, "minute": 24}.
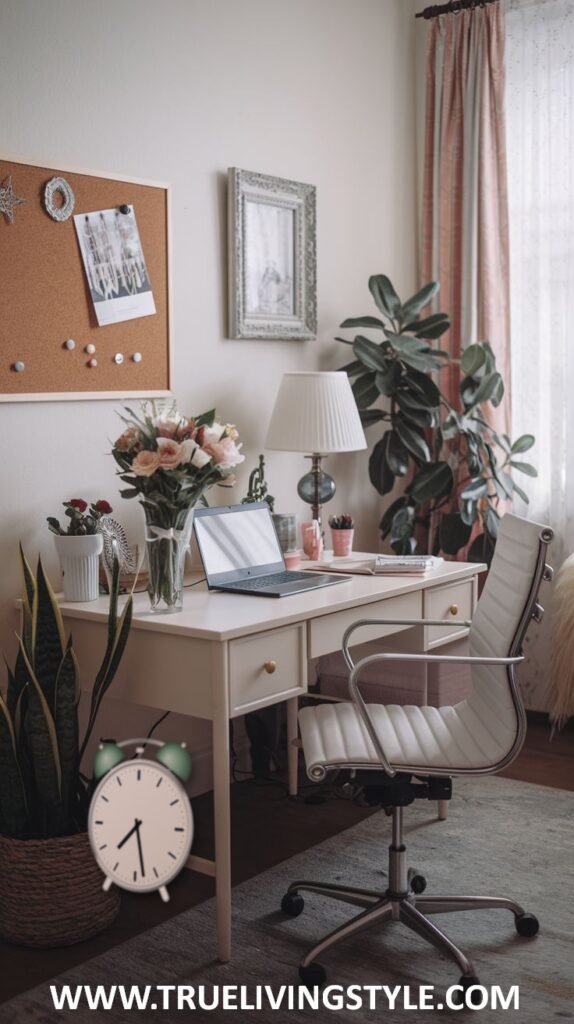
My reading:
{"hour": 7, "minute": 28}
